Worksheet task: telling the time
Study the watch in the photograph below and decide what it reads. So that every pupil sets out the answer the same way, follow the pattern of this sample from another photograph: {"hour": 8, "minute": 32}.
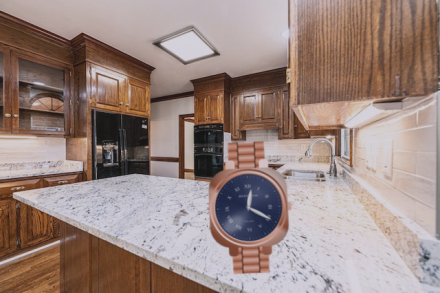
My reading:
{"hour": 12, "minute": 20}
